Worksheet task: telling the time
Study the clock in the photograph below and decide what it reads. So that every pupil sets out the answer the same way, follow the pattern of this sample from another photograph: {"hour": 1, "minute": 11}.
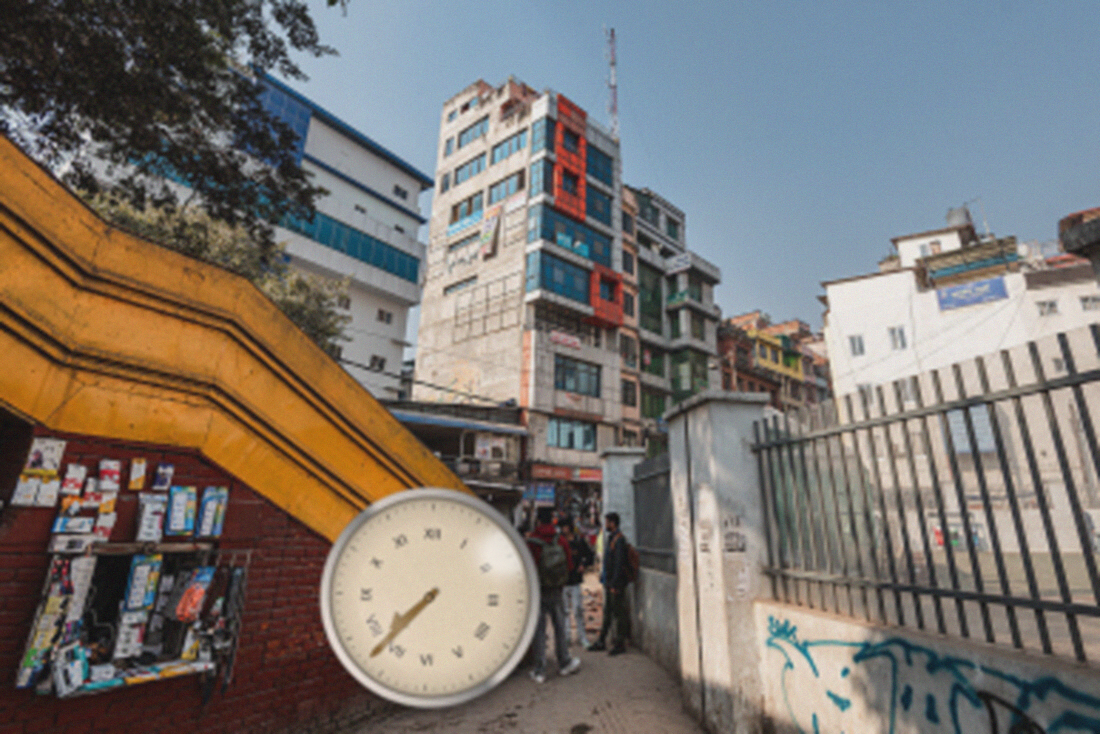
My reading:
{"hour": 7, "minute": 37}
